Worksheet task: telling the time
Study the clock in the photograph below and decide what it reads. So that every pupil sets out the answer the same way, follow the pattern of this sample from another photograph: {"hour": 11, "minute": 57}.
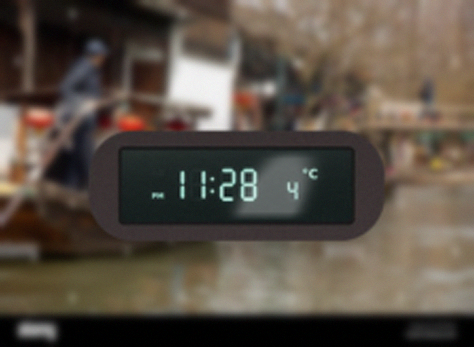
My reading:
{"hour": 11, "minute": 28}
